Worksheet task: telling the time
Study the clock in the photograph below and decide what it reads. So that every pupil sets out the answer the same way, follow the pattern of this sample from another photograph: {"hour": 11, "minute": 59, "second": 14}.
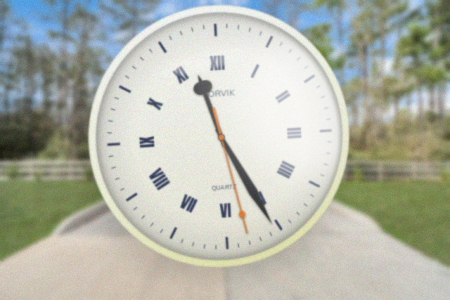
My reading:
{"hour": 11, "minute": 25, "second": 28}
